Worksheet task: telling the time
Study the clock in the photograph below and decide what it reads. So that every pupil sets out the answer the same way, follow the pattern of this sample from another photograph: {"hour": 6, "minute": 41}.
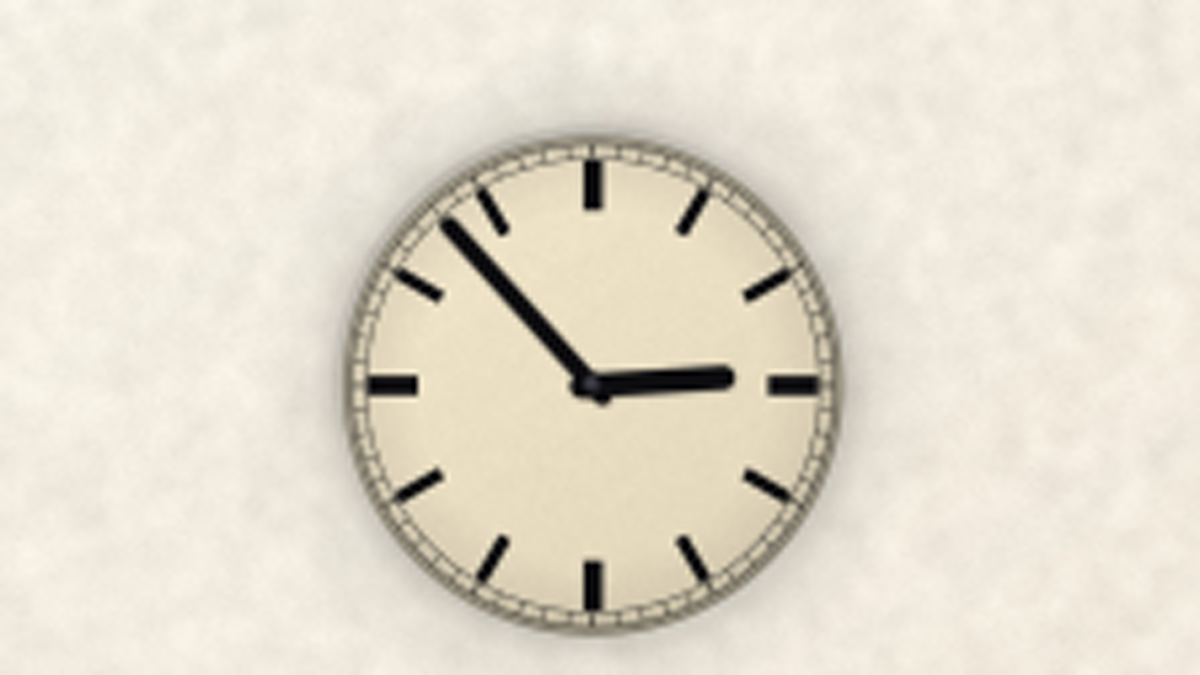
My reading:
{"hour": 2, "minute": 53}
